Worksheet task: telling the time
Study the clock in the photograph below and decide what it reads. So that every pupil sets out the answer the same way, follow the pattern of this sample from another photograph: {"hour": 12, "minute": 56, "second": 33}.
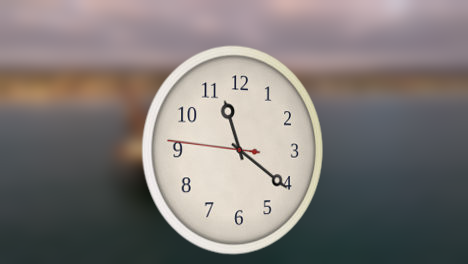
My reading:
{"hour": 11, "minute": 20, "second": 46}
